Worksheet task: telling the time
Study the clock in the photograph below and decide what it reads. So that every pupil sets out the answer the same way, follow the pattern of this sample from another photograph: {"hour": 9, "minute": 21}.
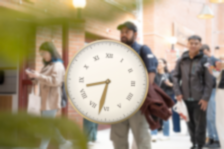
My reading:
{"hour": 8, "minute": 32}
